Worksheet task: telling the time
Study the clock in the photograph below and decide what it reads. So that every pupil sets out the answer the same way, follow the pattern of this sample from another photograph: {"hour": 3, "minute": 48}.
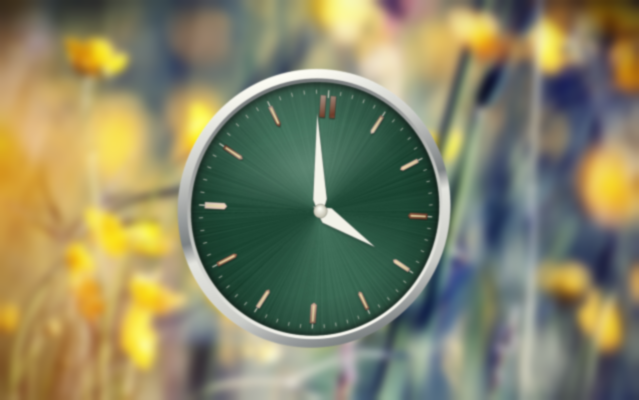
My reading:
{"hour": 3, "minute": 59}
